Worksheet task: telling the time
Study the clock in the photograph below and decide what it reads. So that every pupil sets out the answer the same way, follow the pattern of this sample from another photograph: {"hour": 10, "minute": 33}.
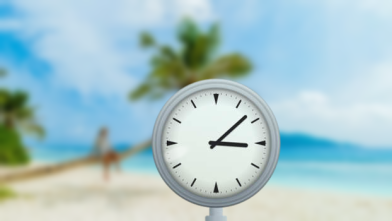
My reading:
{"hour": 3, "minute": 8}
